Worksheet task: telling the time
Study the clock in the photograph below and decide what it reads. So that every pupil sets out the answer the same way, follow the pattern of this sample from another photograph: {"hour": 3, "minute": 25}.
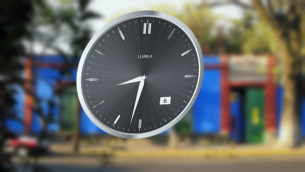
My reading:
{"hour": 8, "minute": 32}
